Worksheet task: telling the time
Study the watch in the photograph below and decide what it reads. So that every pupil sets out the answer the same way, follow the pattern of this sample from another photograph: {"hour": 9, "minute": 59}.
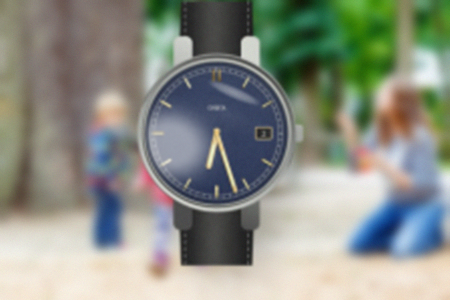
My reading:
{"hour": 6, "minute": 27}
